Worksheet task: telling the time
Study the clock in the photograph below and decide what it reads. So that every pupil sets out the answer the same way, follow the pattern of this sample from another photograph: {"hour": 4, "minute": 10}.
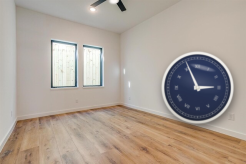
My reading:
{"hour": 2, "minute": 56}
